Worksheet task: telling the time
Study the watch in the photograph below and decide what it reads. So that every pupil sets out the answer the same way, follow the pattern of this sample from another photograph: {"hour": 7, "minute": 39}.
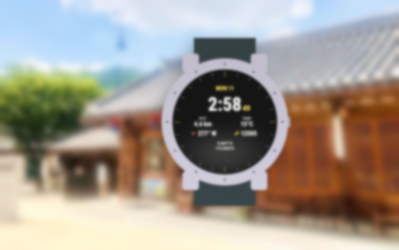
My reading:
{"hour": 2, "minute": 58}
